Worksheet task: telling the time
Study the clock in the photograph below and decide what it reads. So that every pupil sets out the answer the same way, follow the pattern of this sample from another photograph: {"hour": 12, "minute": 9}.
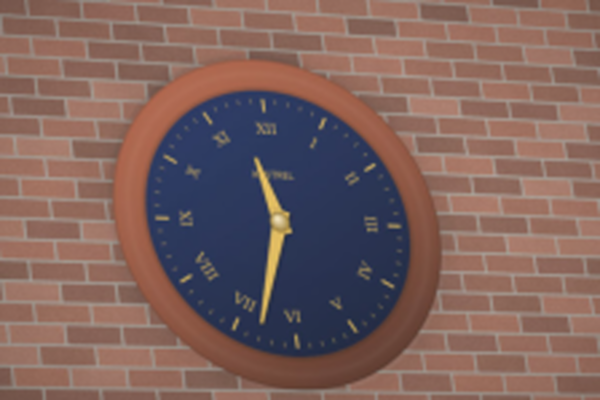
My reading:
{"hour": 11, "minute": 33}
